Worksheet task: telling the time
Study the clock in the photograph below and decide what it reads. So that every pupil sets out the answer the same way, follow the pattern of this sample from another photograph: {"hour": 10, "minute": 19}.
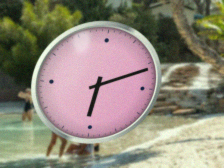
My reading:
{"hour": 6, "minute": 11}
